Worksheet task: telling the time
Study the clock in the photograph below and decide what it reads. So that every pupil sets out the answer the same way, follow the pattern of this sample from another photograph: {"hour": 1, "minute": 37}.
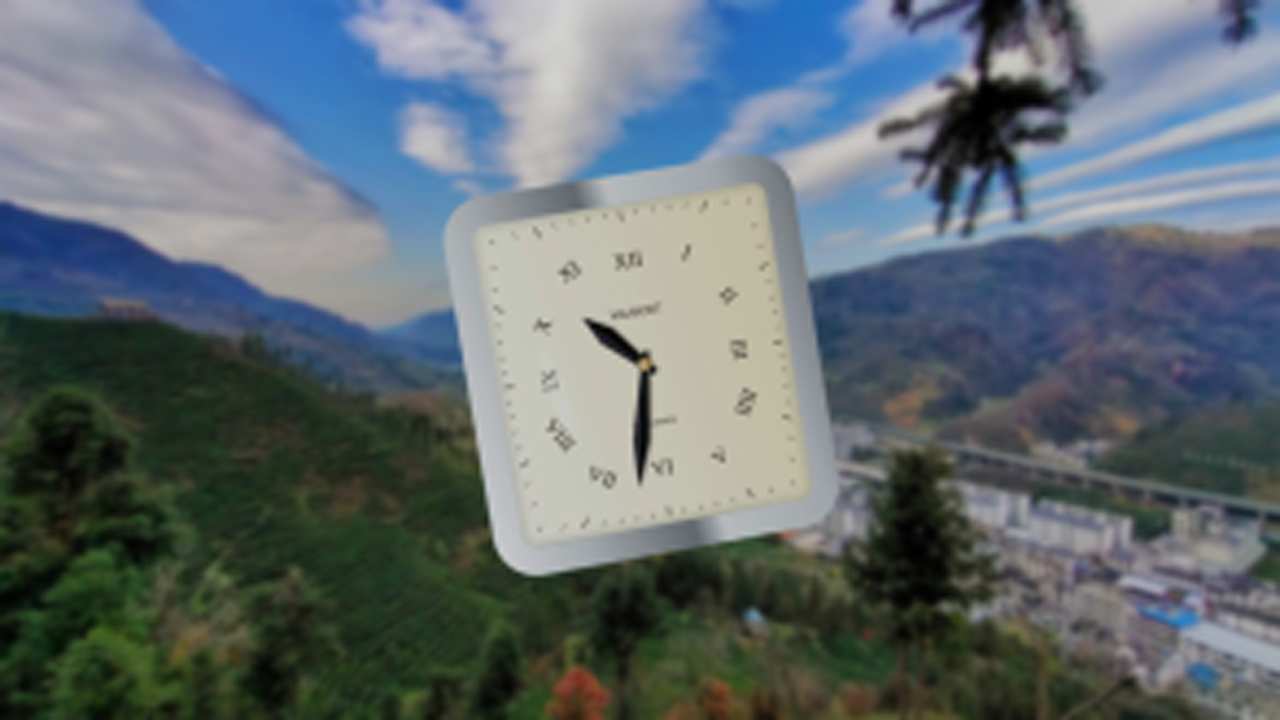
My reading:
{"hour": 10, "minute": 32}
